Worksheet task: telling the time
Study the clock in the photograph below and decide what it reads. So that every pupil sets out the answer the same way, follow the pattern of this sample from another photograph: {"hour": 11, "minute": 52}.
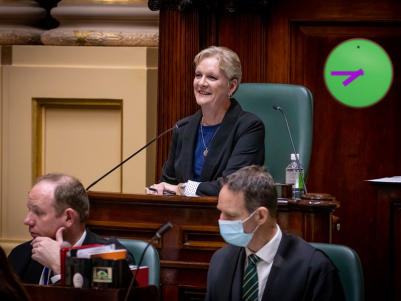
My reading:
{"hour": 7, "minute": 45}
